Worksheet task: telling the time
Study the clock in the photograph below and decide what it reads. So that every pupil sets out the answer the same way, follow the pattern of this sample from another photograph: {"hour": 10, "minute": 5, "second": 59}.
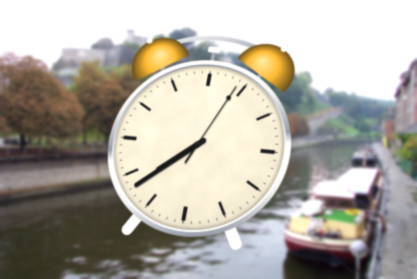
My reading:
{"hour": 7, "minute": 38, "second": 4}
